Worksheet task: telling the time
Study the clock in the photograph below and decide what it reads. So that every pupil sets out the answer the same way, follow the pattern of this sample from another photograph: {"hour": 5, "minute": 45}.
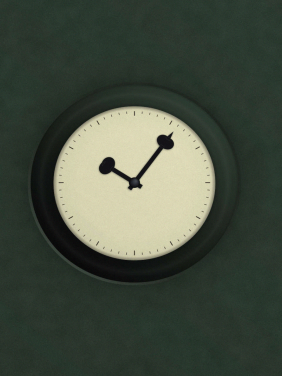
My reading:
{"hour": 10, "minute": 6}
